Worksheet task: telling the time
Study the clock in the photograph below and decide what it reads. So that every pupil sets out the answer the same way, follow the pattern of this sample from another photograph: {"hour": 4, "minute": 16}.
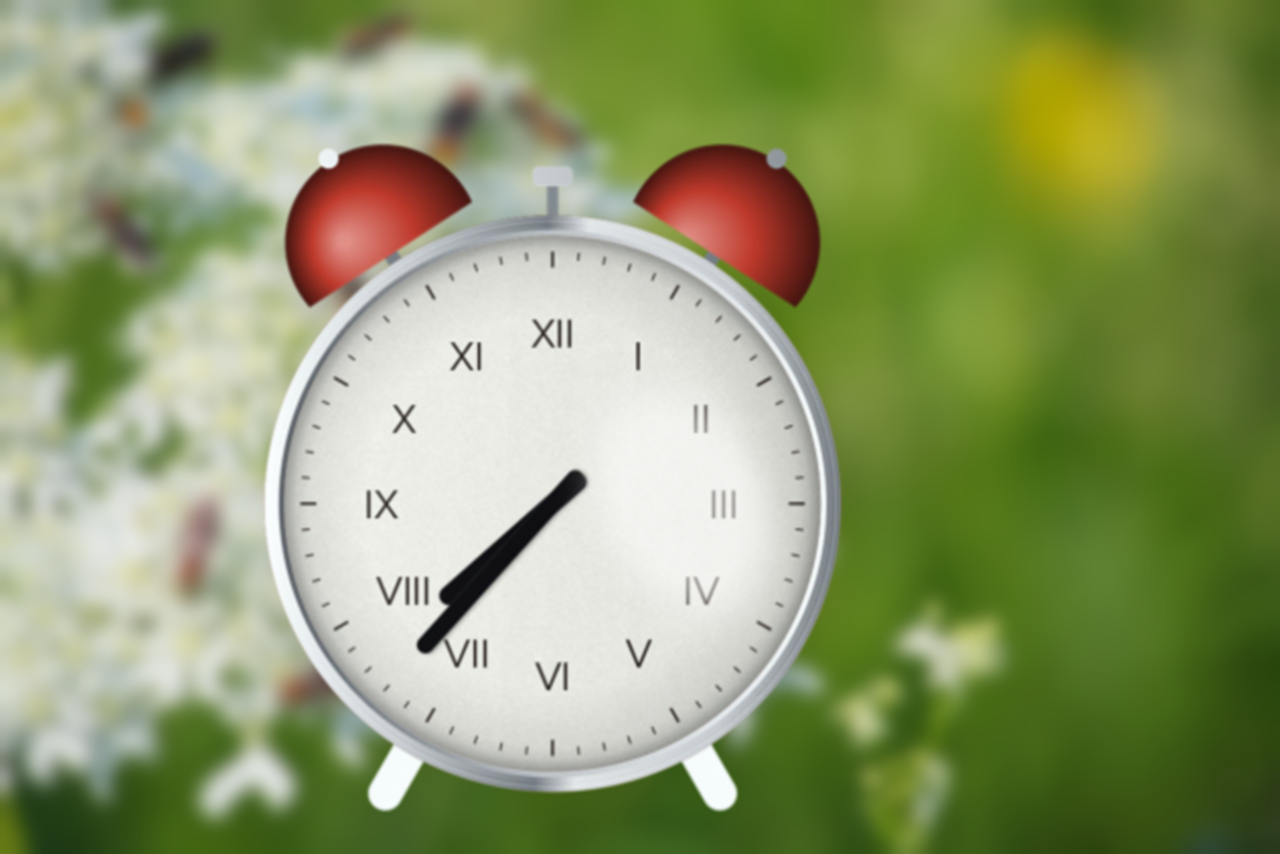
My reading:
{"hour": 7, "minute": 37}
